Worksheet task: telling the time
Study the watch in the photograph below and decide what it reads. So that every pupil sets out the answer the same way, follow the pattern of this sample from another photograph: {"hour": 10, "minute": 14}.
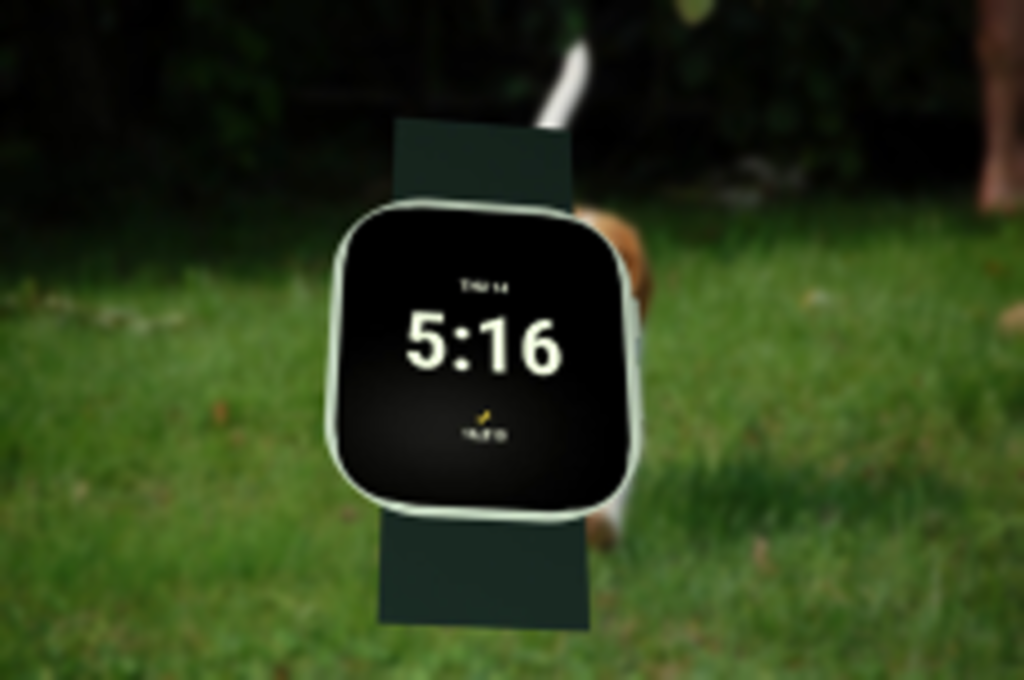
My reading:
{"hour": 5, "minute": 16}
